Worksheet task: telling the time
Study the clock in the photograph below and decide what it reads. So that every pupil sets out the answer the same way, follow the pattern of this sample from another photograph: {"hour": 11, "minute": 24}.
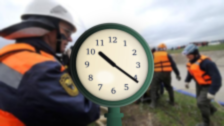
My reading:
{"hour": 10, "minute": 21}
